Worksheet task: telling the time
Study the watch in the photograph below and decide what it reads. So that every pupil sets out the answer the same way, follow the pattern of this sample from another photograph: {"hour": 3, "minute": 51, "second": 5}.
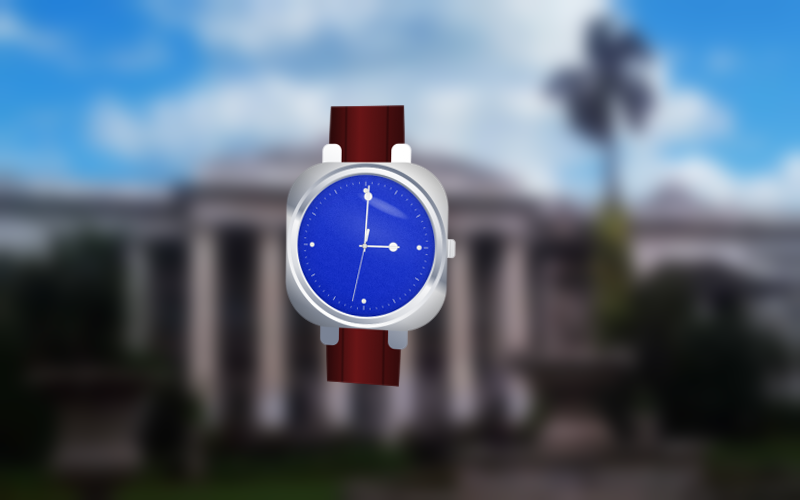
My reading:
{"hour": 3, "minute": 0, "second": 32}
